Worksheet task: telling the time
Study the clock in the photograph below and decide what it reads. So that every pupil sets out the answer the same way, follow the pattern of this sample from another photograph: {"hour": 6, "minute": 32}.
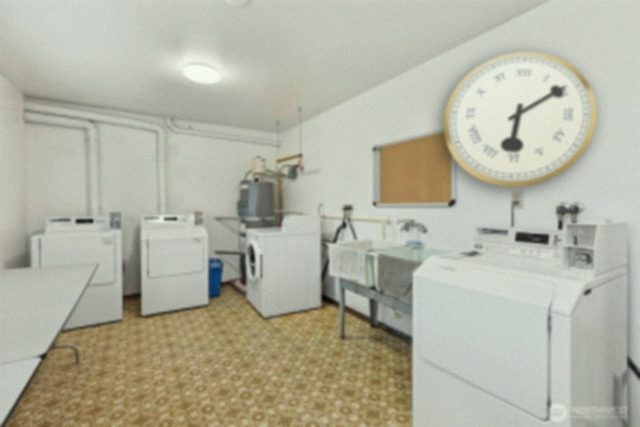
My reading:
{"hour": 6, "minute": 9}
